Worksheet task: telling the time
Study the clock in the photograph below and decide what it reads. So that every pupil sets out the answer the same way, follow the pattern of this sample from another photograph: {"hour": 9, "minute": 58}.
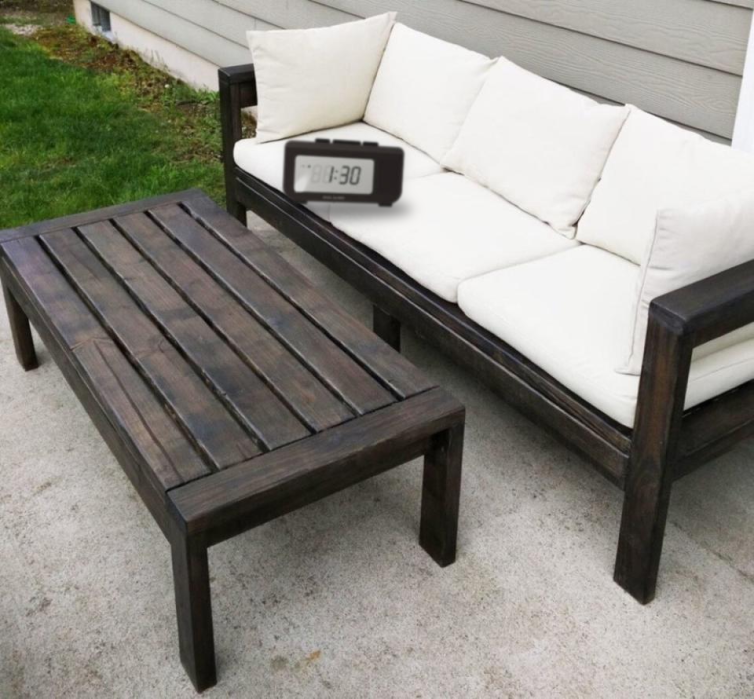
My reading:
{"hour": 1, "minute": 30}
